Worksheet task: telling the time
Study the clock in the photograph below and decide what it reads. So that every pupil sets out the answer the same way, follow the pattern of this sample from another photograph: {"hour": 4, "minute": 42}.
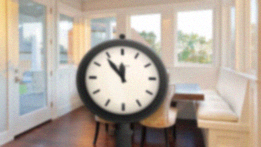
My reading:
{"hour": 11, "minute": 54}
